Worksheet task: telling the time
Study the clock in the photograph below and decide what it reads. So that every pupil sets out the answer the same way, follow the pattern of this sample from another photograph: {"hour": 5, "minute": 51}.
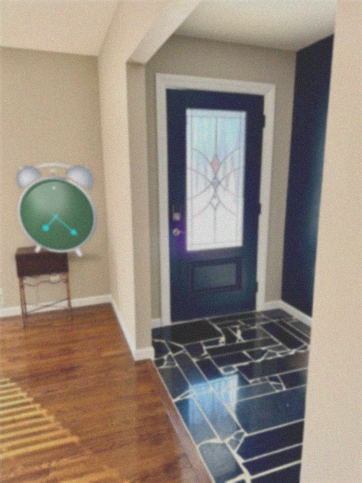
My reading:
{"hour": 7, "minute": 22}
